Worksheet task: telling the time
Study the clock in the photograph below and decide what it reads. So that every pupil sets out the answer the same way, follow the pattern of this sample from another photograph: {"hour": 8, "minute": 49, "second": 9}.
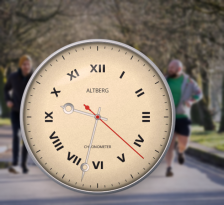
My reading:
{"hour": 9, "minute": 32, "second": 22}
